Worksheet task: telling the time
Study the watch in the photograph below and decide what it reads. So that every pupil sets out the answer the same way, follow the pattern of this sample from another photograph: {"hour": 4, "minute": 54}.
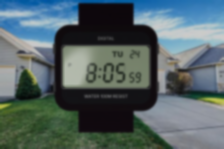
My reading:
{"hour": 8, "minute": 5}
